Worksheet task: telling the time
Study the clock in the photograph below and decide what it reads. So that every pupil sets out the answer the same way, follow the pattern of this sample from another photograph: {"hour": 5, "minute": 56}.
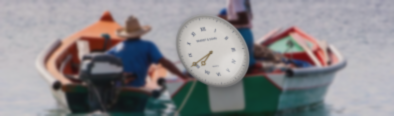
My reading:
{"hour": 7, "minute": 41}
